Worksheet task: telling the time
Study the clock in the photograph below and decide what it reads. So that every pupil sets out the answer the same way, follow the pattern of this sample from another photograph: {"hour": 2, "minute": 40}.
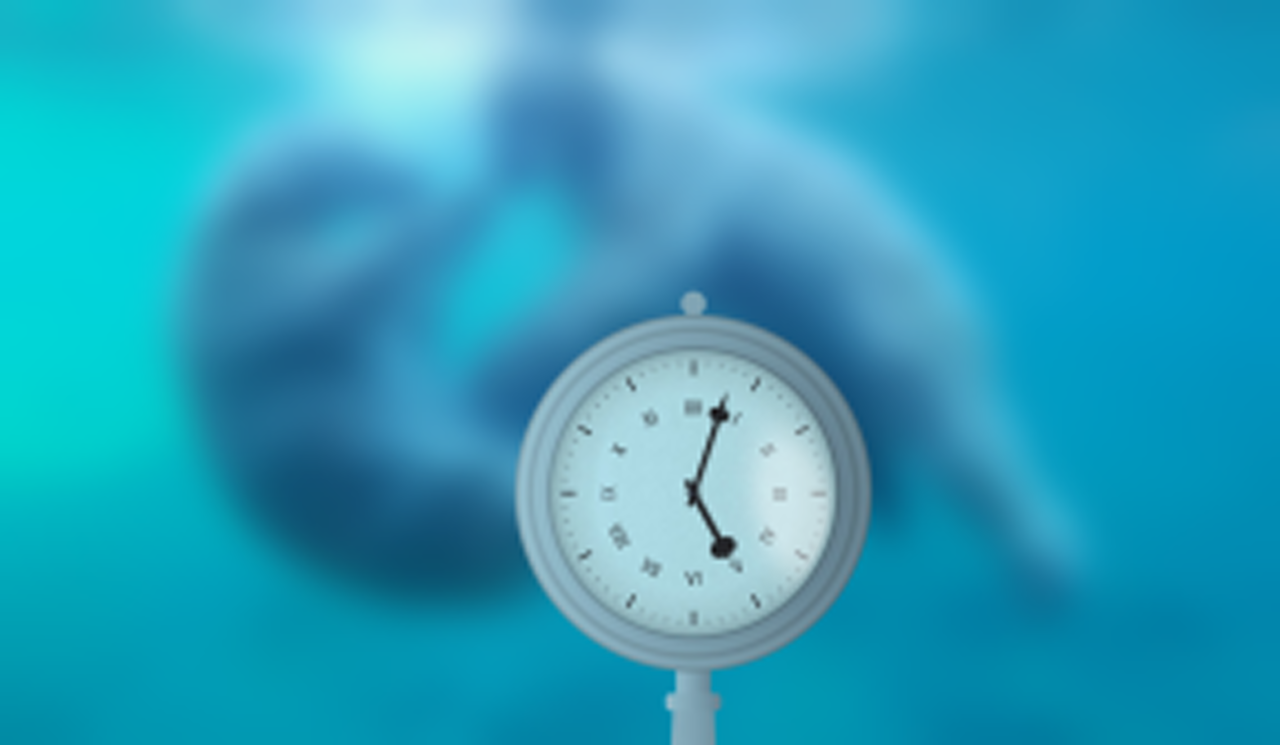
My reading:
{"hour": 5, "minute": 3}
